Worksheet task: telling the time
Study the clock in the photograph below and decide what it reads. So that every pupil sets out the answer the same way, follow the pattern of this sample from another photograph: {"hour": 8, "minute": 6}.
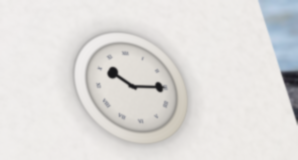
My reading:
{"hour": 10, "minute": 15}
